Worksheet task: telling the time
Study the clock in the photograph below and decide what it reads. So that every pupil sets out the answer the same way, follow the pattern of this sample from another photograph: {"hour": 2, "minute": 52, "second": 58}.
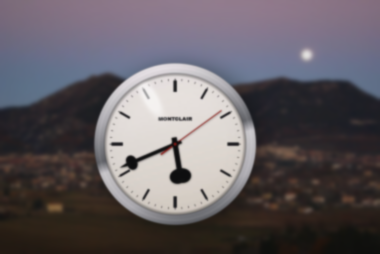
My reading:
{"hour": 5, "minute": 41, "second": 9}
